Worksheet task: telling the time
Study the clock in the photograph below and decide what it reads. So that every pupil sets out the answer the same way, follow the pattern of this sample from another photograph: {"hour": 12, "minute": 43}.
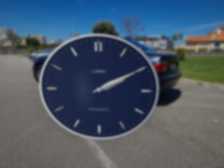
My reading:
{"hour": 2, "minute": 10}
